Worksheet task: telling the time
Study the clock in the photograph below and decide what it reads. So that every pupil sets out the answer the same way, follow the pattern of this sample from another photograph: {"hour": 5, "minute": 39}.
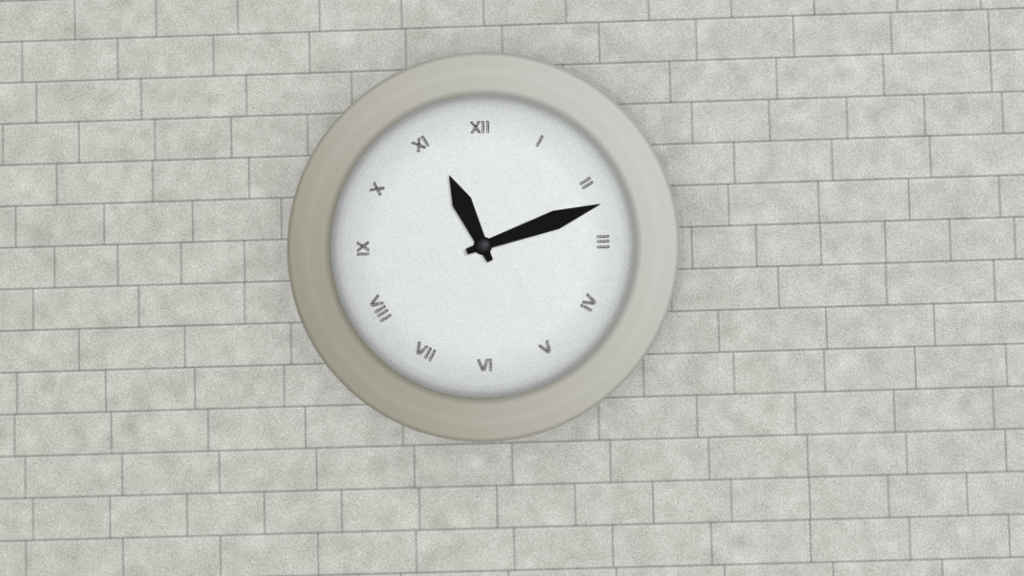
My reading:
{"hour": 11, "minute": 12}
